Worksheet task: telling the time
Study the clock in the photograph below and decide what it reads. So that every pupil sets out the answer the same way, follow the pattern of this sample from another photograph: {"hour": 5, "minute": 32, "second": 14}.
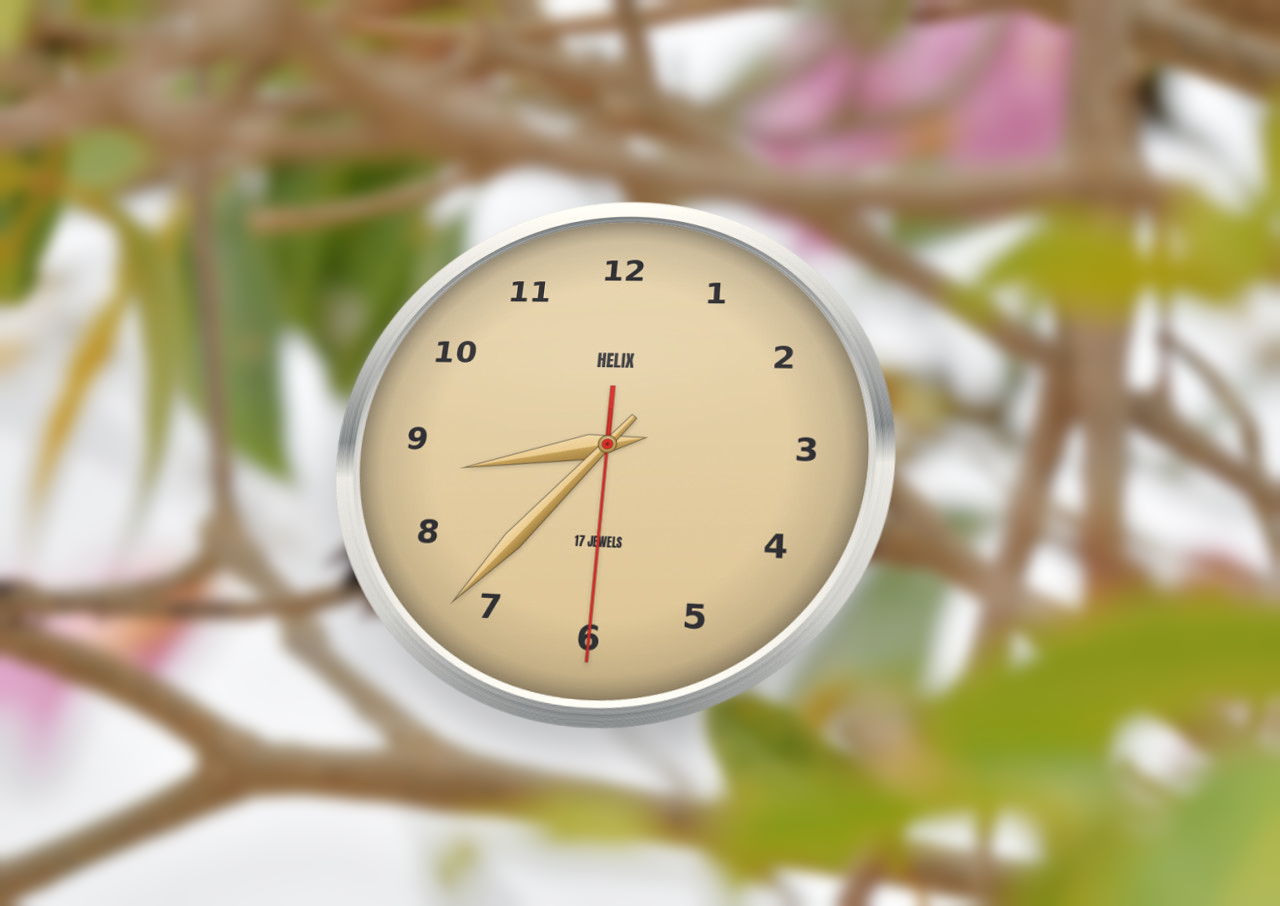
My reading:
{"hour": 8, "minute": 36, "second": 30}
